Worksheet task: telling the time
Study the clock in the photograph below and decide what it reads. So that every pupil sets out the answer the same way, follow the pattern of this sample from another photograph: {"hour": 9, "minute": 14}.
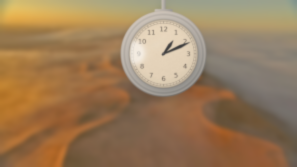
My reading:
{"hour": 1, "minute": 11}
